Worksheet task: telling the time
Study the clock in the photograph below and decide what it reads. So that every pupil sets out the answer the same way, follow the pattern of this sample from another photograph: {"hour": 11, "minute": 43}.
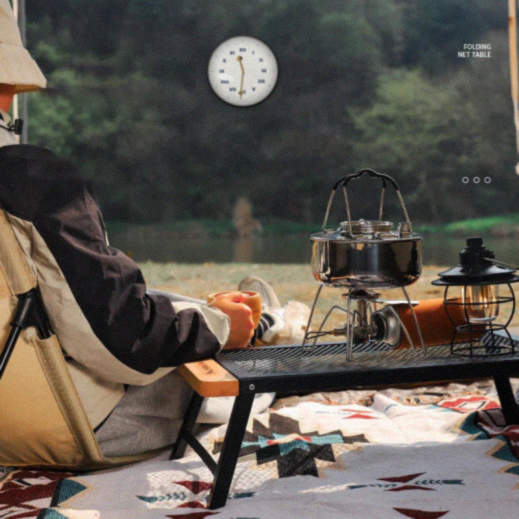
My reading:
{"hour": 11, "minute": 31}
